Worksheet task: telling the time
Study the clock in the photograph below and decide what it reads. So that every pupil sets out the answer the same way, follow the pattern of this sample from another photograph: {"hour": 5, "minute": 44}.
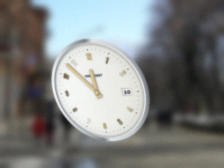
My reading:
{"hour": 11, "minute": 53}
